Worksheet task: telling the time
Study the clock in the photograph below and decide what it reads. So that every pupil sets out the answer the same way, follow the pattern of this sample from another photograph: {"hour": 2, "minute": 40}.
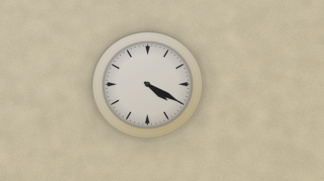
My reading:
{"hour": 4, "minute": 20}
